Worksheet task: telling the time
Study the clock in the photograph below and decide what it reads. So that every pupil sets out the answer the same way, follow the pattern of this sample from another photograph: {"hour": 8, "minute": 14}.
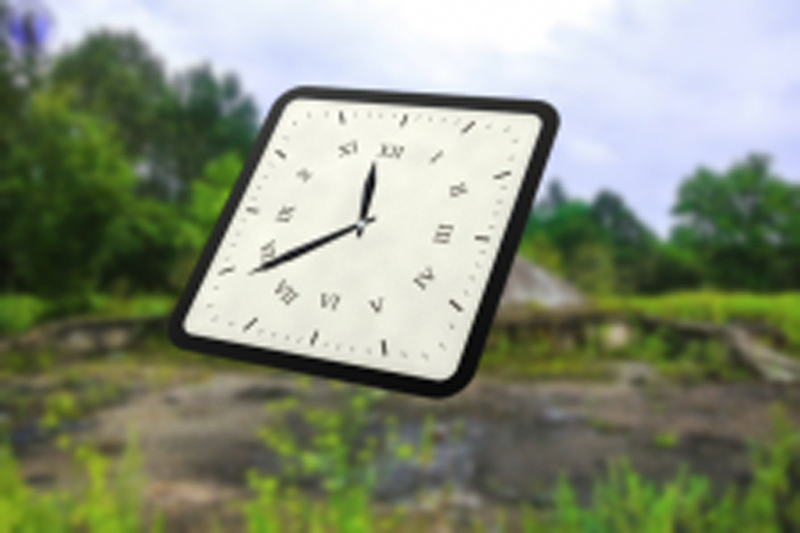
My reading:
{"hour": 11, "minute": 39}
